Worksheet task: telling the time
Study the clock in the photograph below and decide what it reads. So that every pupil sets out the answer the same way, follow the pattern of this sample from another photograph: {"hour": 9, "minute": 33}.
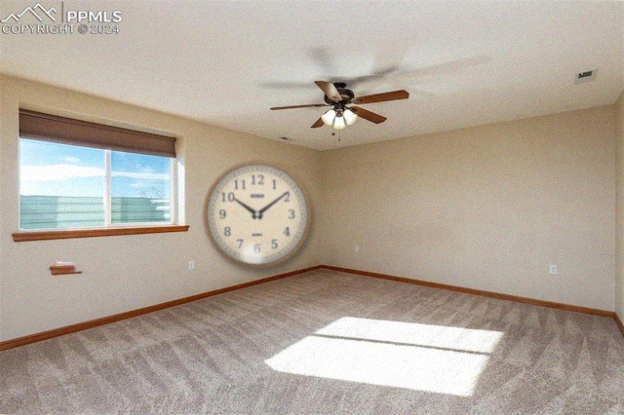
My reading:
{"hour": 10, "minute": 9}
